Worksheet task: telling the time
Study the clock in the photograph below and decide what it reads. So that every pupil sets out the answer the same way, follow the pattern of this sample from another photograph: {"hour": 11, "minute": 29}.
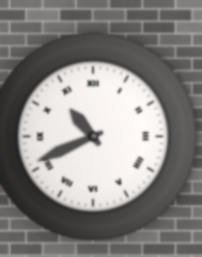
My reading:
{"hour": 10, "minute": 41}
